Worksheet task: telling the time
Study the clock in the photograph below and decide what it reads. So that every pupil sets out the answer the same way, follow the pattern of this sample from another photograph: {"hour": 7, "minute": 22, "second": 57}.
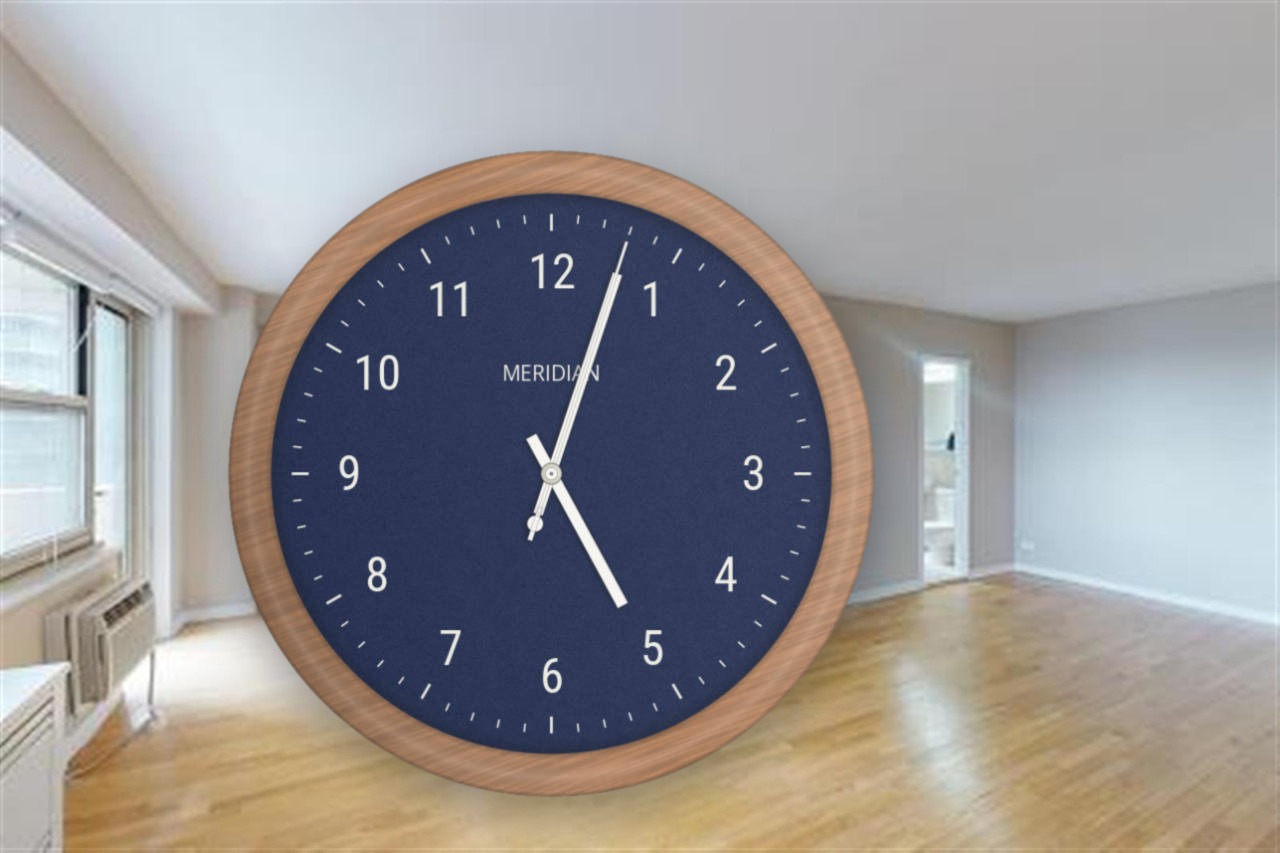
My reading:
{"hour": 5, "minute": 3, "second": 3}
